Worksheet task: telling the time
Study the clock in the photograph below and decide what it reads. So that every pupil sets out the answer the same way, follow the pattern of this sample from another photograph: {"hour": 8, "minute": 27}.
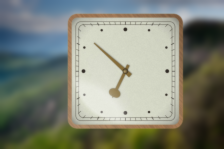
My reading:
{"hour": 6, "minute": 52}
